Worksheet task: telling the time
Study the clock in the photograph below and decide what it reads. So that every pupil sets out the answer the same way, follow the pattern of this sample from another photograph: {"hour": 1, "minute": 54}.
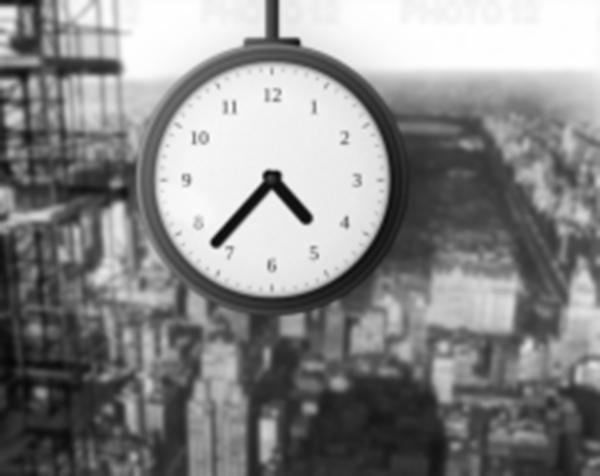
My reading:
{"hour": 4, "minute": 37}
